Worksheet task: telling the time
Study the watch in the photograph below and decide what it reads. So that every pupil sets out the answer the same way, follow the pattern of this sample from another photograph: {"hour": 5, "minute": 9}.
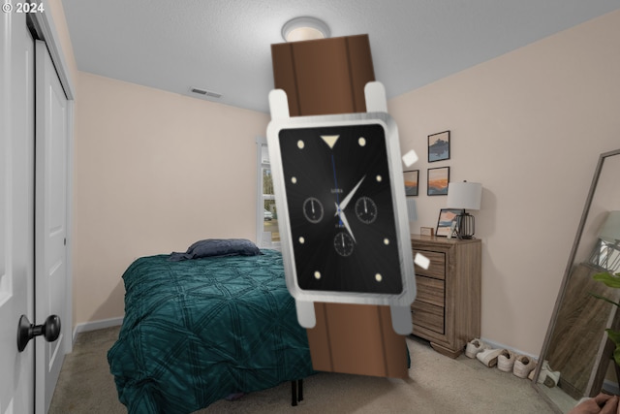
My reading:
{"hour": 5, "minute": 8}
